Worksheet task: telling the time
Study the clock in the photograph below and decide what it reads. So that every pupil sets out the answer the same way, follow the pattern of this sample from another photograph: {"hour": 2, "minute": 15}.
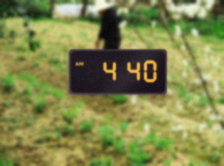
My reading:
{"hour": 4, "minute": 40}
